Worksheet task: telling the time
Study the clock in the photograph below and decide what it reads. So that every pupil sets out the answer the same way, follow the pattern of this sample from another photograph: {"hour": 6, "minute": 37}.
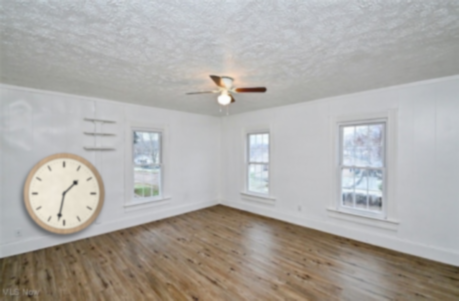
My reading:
{"hour": 1, "minute": 32}
